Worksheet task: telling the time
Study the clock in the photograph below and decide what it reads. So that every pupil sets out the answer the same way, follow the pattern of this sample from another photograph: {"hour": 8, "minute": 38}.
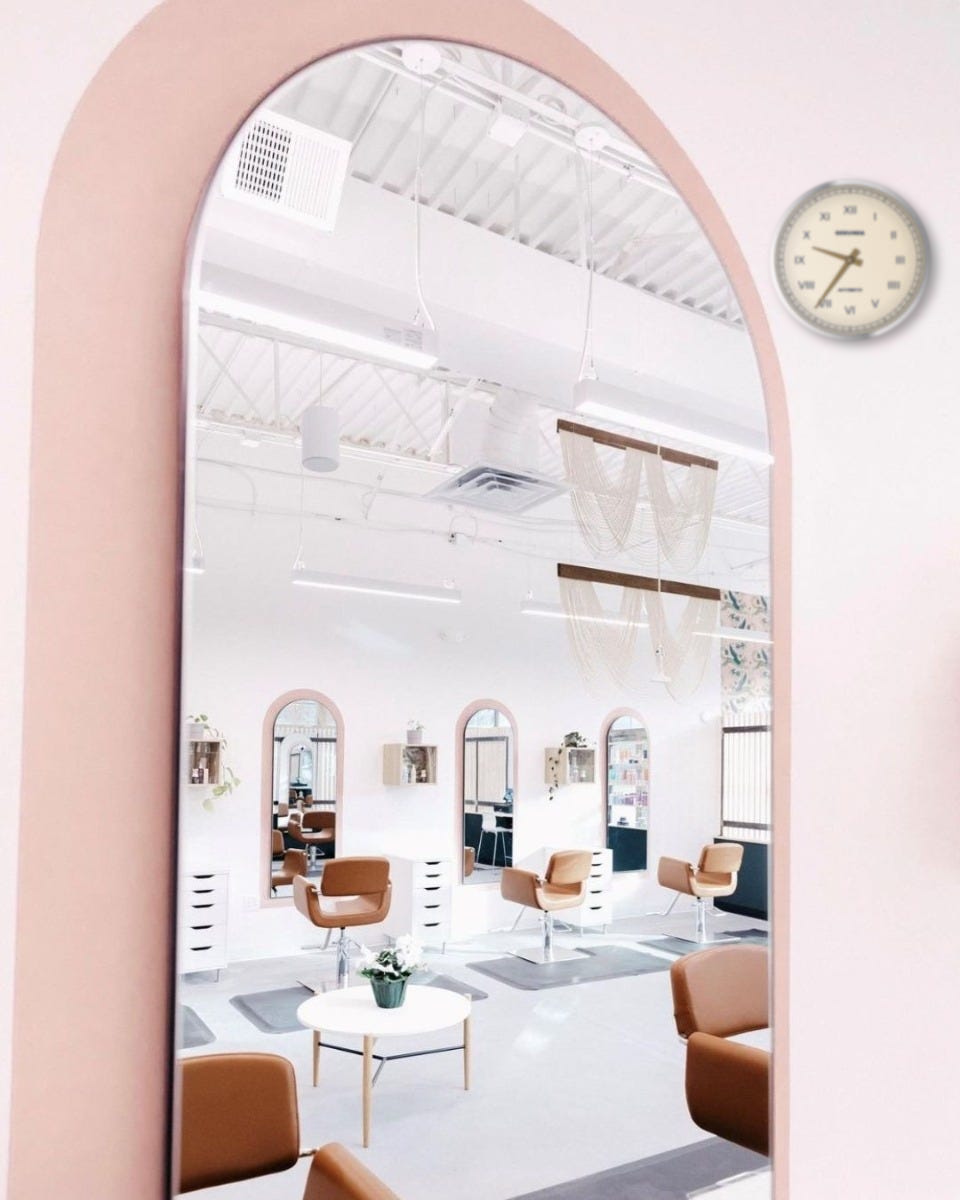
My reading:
{"hour": 9, "minute": 36}
